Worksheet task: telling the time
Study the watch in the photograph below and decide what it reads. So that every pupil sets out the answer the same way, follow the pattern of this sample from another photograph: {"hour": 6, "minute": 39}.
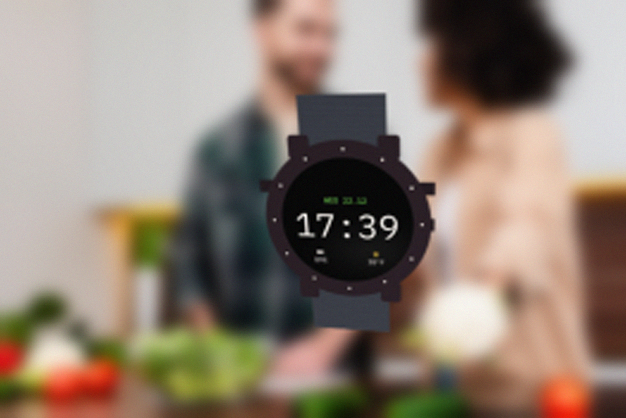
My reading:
{"hour": 17, "minute": 39}
